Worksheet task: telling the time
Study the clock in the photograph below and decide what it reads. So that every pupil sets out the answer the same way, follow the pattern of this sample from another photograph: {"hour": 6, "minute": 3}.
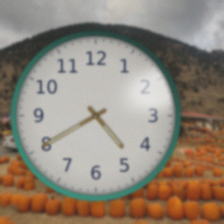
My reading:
{"hour": 4, "minute": 40}
